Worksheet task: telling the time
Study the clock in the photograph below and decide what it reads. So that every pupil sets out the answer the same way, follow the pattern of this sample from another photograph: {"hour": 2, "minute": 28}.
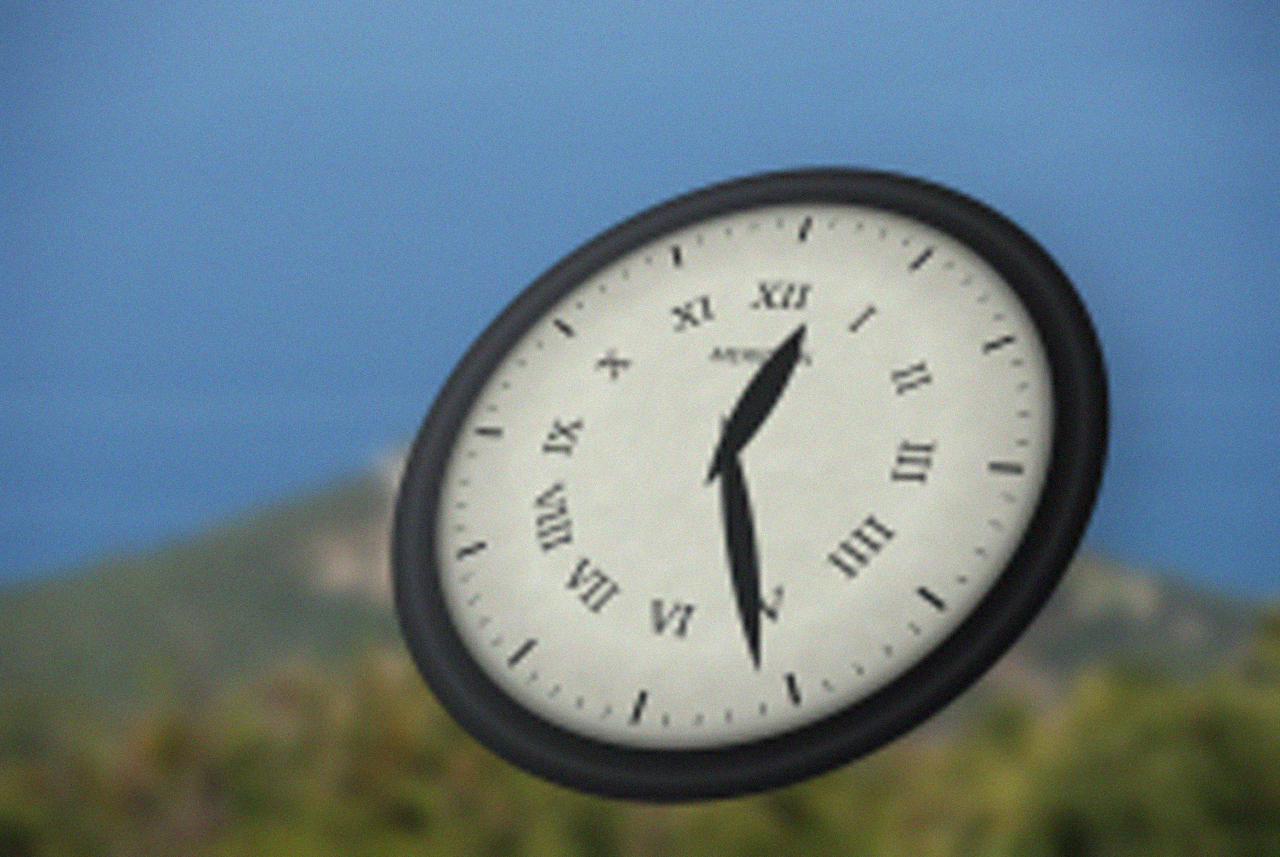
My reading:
{"hour": 12, "minute": 26}
